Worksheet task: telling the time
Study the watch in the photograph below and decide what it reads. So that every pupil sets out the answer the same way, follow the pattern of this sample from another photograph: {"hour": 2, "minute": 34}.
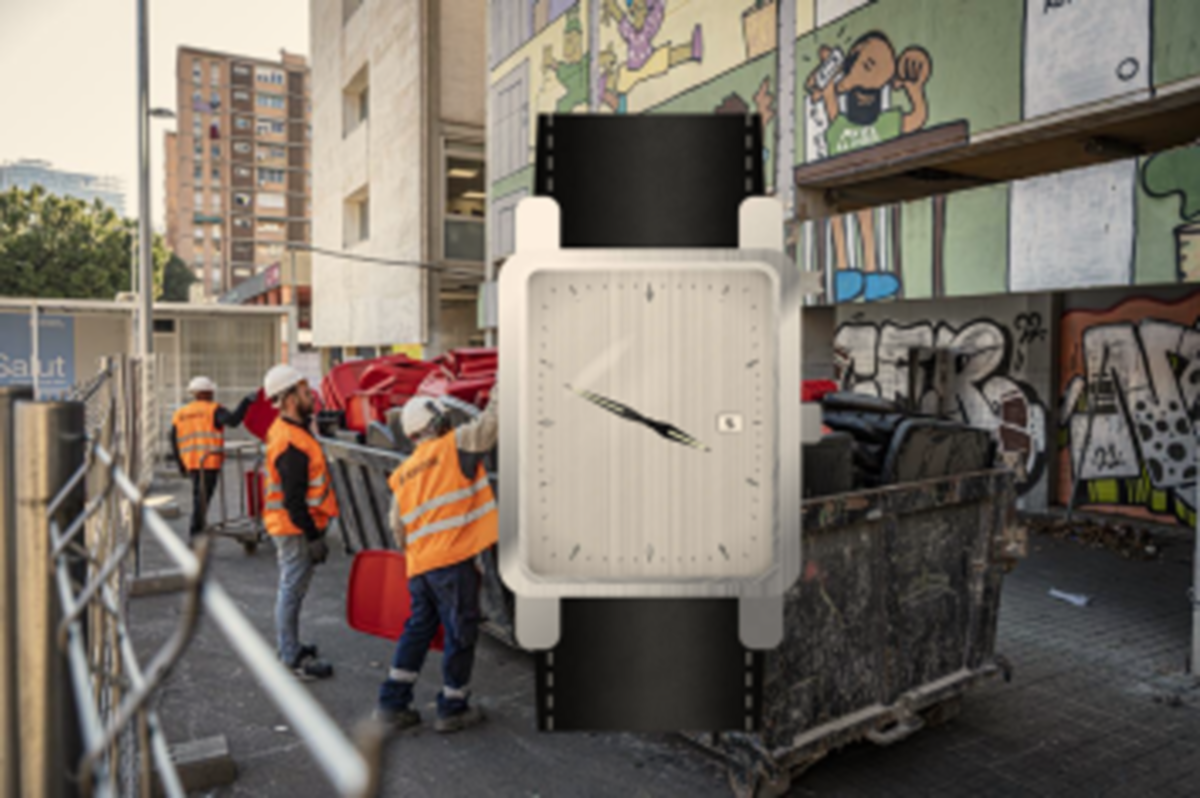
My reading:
{"hour": 3, "minute": 49}
